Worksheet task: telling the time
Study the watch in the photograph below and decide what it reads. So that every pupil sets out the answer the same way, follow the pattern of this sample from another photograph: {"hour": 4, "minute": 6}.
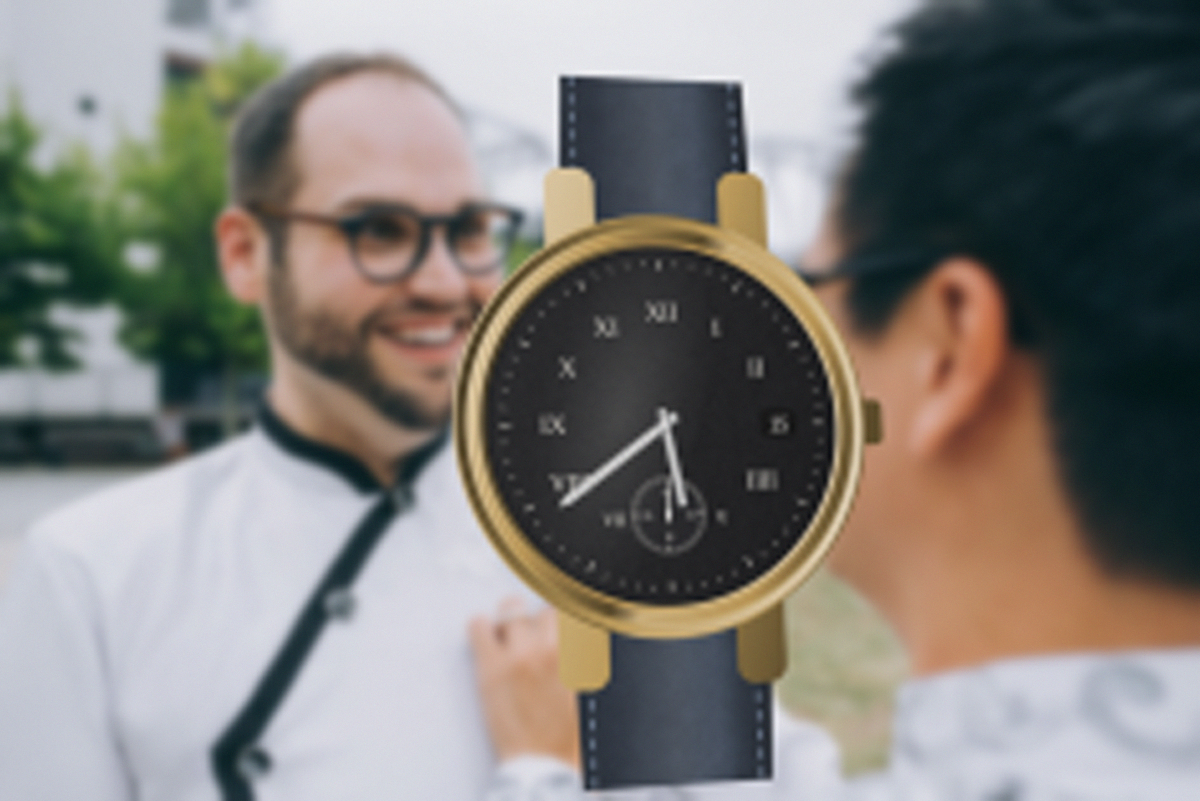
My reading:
{"hour": 5, "minute": 39}
